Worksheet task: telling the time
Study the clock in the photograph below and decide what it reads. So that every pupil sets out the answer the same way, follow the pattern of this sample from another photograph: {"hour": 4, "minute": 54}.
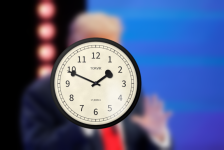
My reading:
{"hour": 1, "minute": 49}
